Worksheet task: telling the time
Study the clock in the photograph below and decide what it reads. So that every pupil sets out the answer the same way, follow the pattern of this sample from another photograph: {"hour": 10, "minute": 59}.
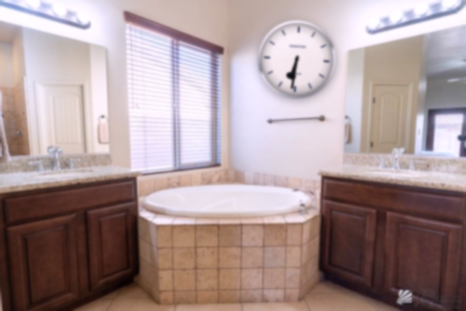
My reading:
{"hour": 6, "minute": 31}
